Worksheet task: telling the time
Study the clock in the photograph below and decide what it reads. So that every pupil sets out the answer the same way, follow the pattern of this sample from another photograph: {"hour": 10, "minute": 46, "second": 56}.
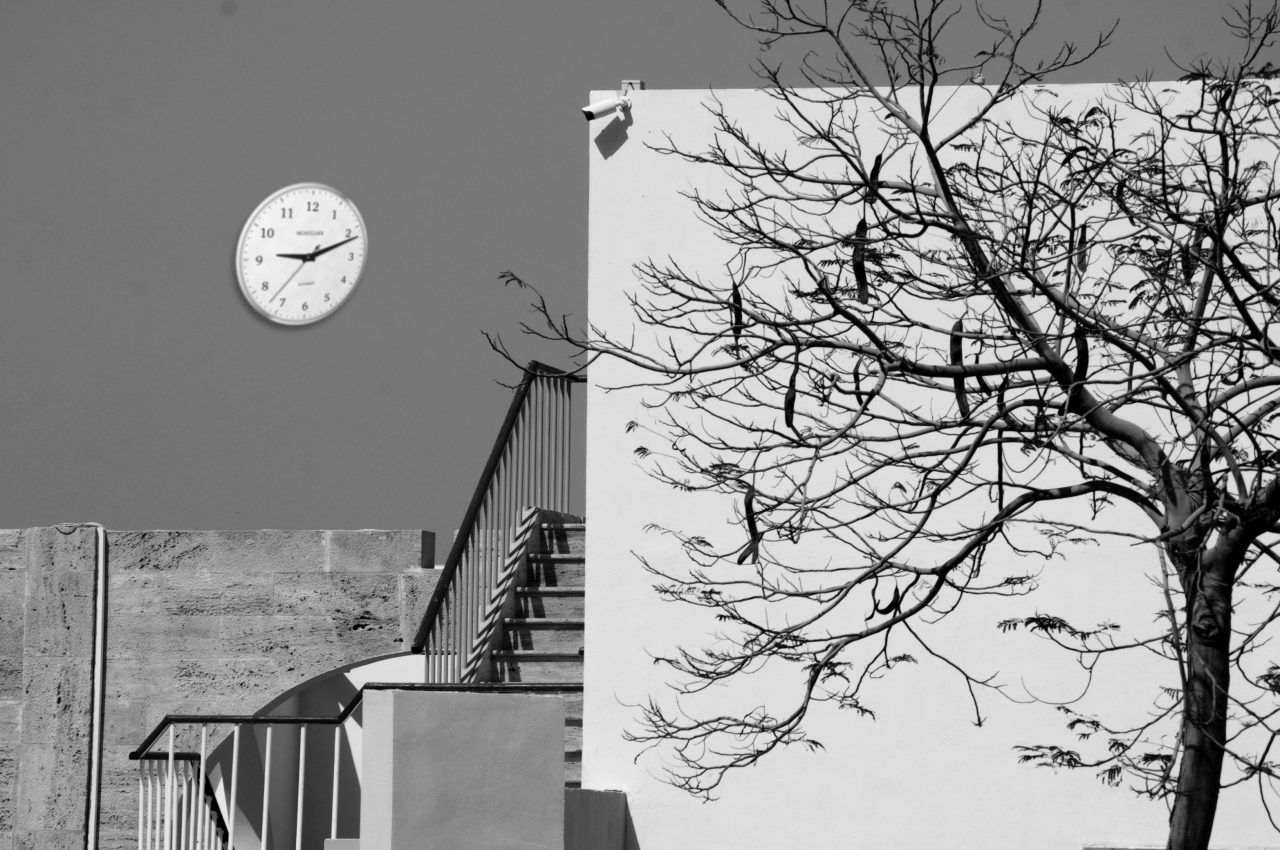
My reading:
{"hour": 9, "minute": 11, "second": 37}
